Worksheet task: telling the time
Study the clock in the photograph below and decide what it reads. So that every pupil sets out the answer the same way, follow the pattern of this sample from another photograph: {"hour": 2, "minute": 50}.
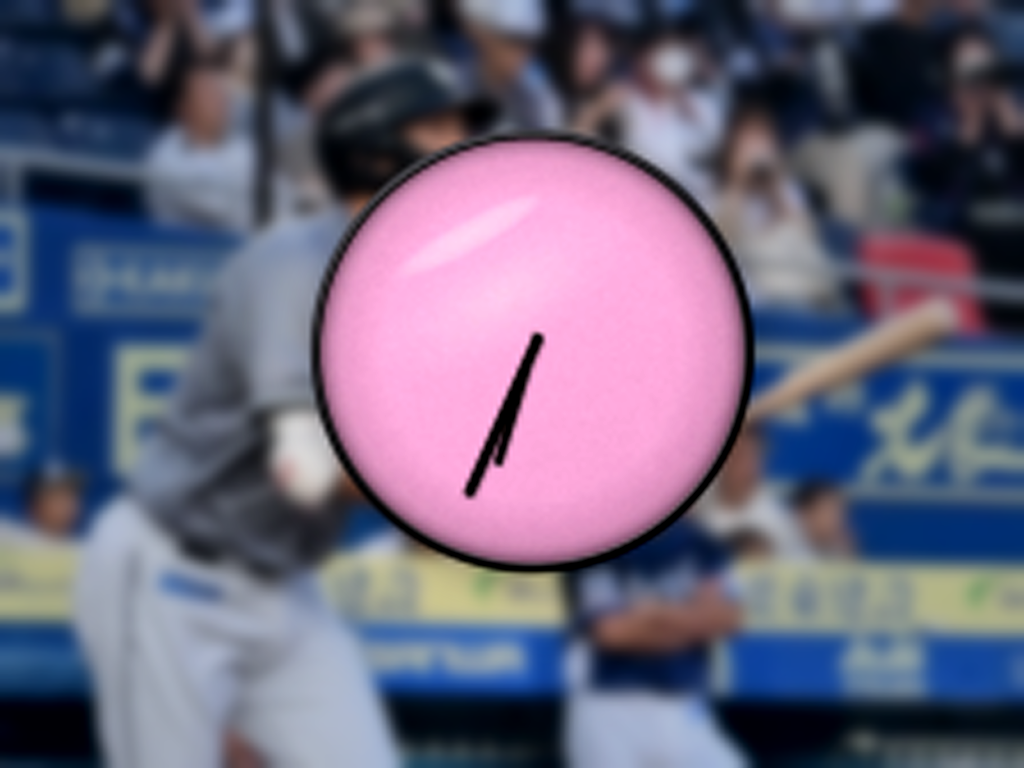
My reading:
{"hour": 6, "minute": 34}
